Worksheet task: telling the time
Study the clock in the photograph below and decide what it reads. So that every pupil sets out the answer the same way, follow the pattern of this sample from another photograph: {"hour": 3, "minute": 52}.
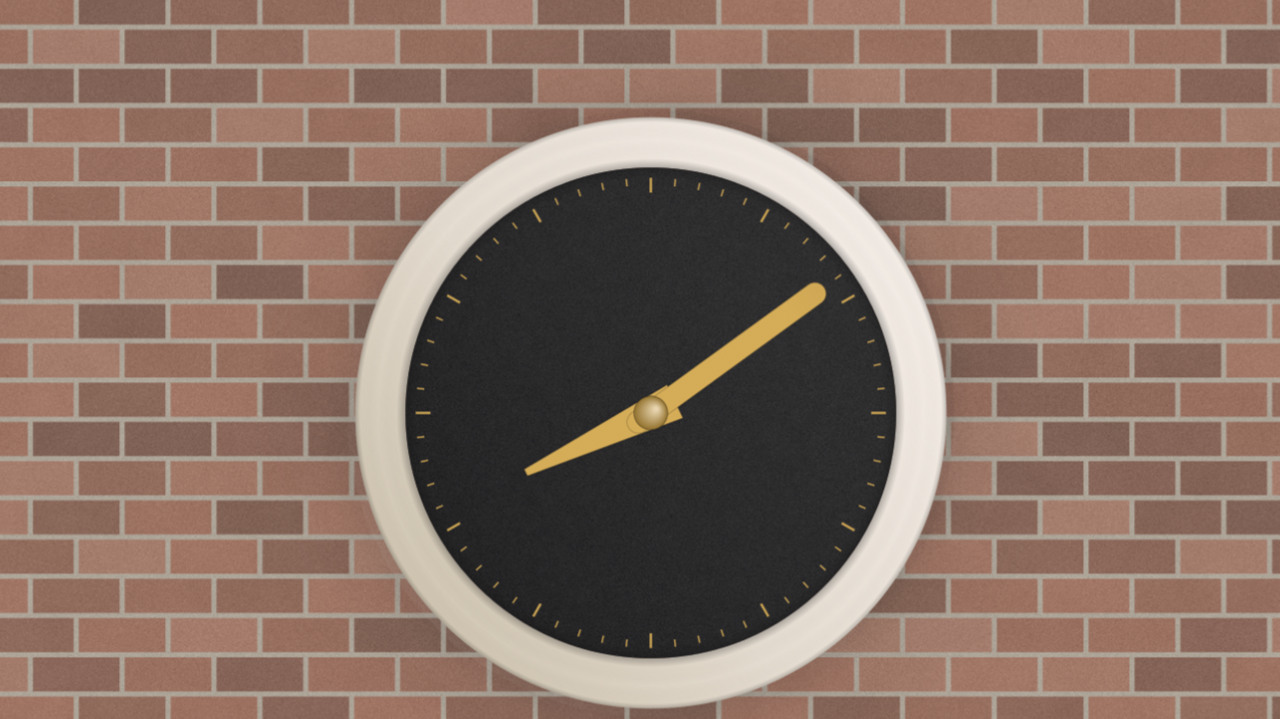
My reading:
{"hour": 8, "minute": 9}
